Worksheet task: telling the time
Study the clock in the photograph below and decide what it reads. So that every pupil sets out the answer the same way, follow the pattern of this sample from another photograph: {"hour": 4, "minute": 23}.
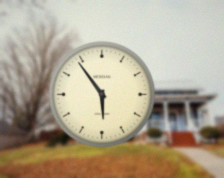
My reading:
{"hour": 5, "minute": 54}
